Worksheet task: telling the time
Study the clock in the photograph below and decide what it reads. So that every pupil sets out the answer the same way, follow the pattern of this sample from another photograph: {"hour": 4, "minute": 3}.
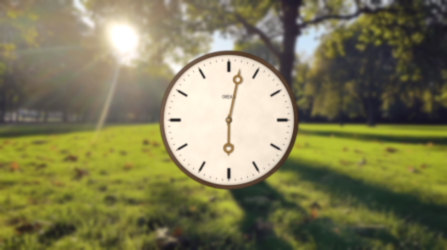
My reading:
{"hour": 6, "minute": 2}
